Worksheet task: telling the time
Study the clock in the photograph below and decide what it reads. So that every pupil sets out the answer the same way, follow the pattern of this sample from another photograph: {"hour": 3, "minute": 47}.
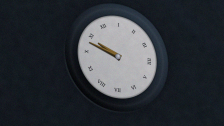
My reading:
{"hour": 10, "minute": 53}
